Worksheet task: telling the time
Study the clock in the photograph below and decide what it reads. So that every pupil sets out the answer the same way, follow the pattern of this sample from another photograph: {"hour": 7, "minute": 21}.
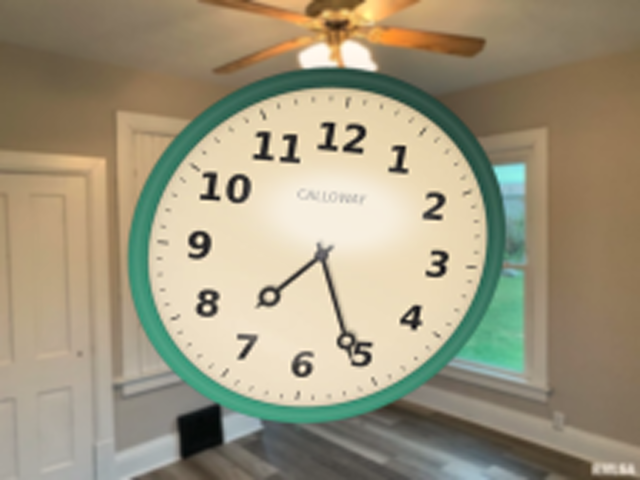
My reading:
{"hour": 7, "minute": 26}
